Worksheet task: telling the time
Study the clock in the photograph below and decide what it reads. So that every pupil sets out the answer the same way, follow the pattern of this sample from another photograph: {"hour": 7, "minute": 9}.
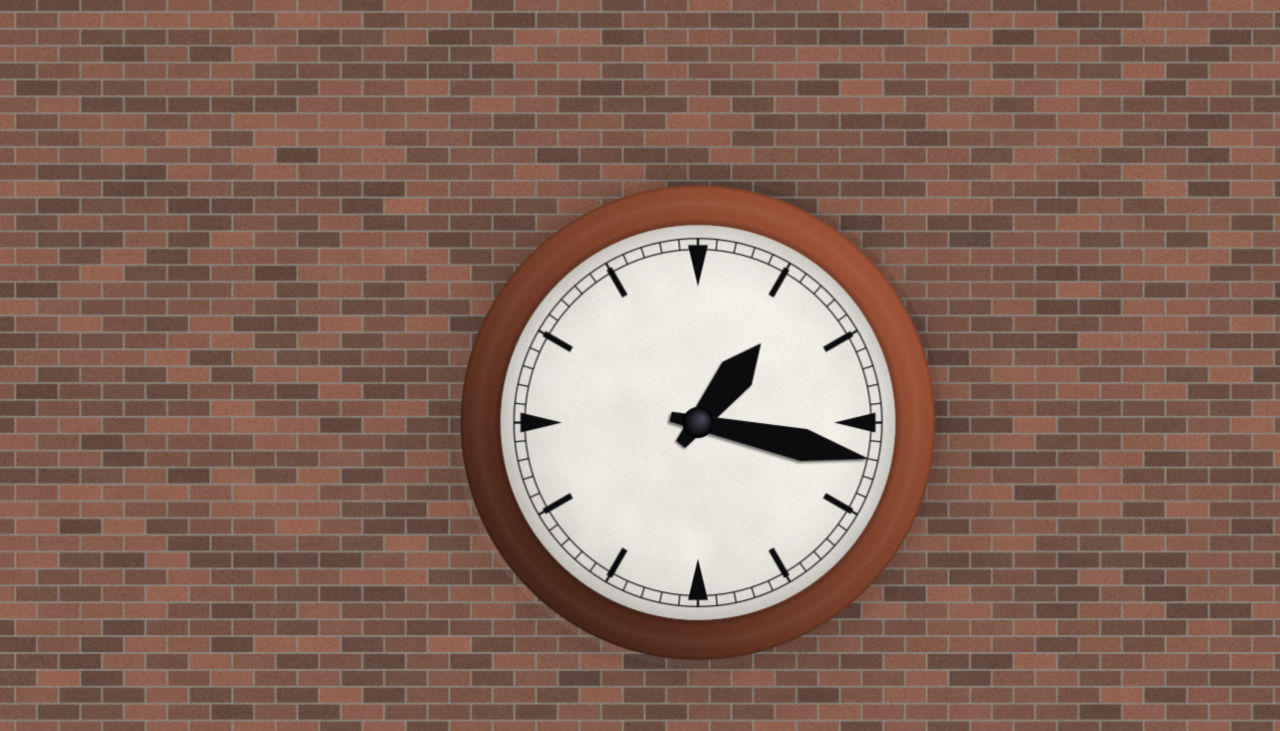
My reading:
{"hour": 1, "minute": 17}
